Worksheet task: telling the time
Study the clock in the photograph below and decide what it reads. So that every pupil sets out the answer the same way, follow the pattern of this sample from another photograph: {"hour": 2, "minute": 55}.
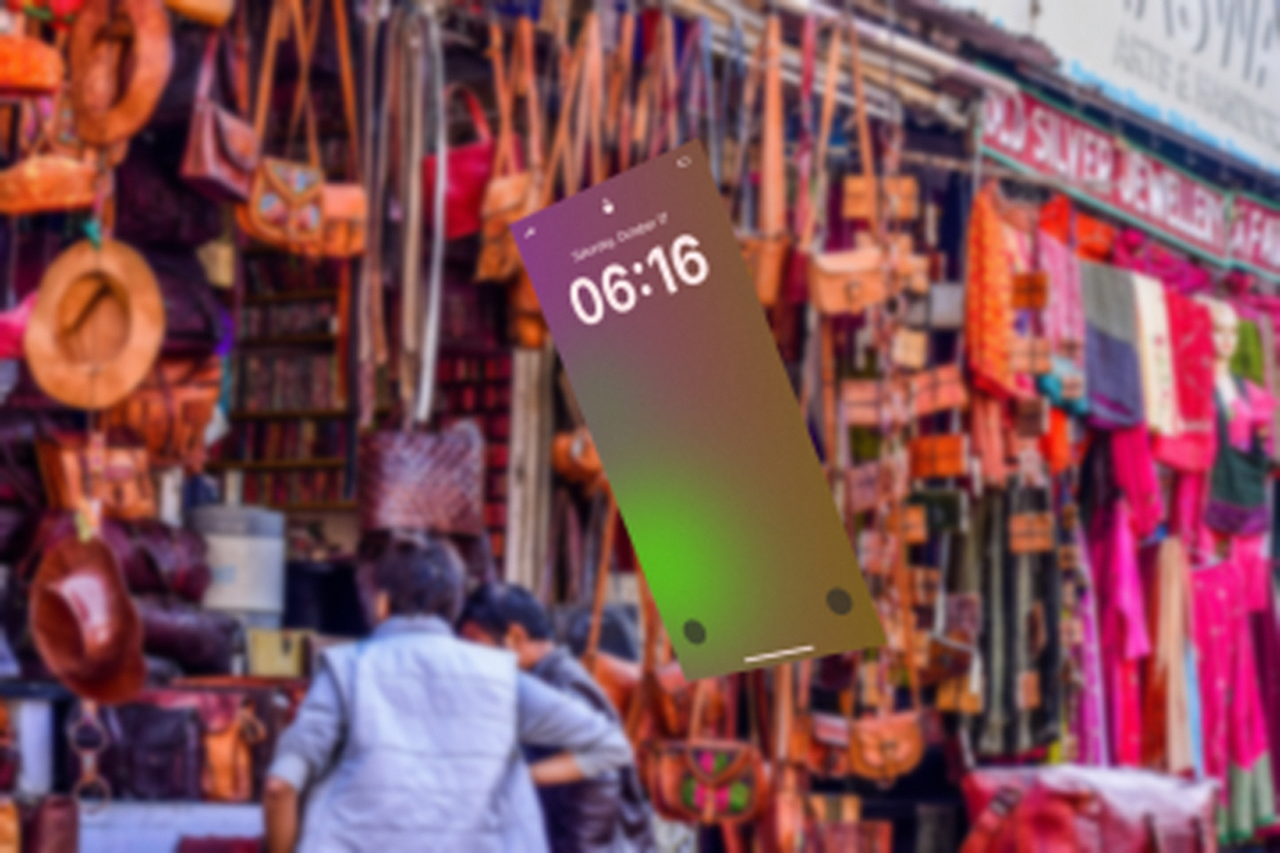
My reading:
{"hour": 6, "minute": 16}
